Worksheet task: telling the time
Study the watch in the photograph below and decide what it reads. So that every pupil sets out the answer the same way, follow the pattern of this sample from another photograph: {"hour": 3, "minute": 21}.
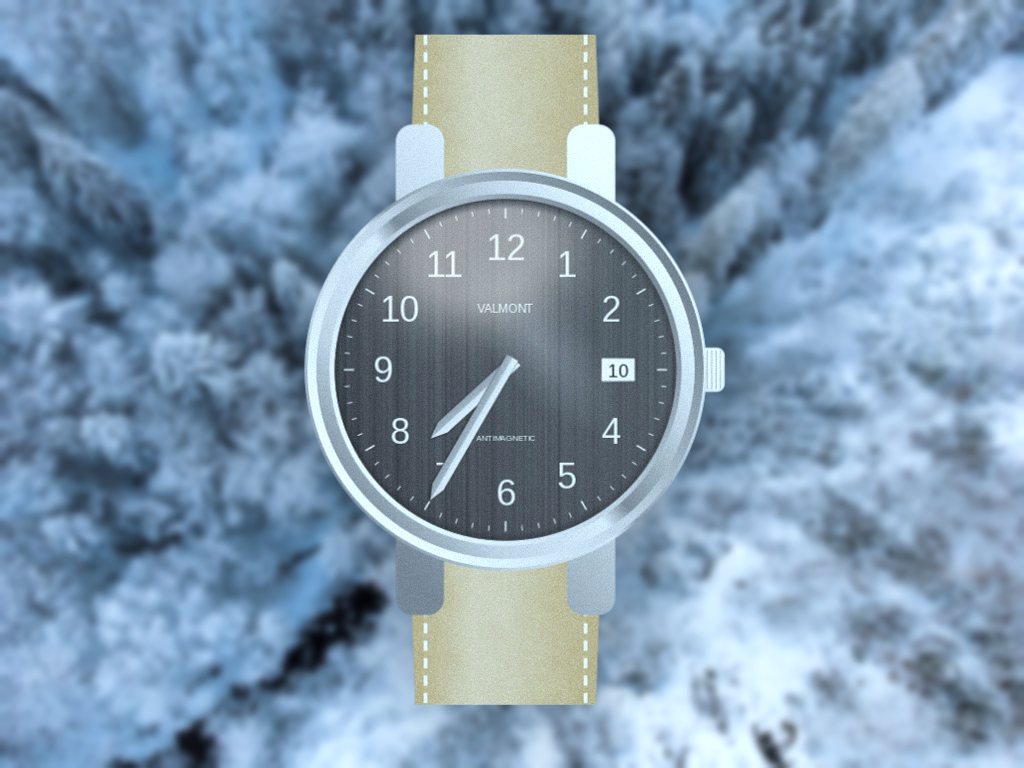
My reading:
{"hour": 7, "minute": 35}
